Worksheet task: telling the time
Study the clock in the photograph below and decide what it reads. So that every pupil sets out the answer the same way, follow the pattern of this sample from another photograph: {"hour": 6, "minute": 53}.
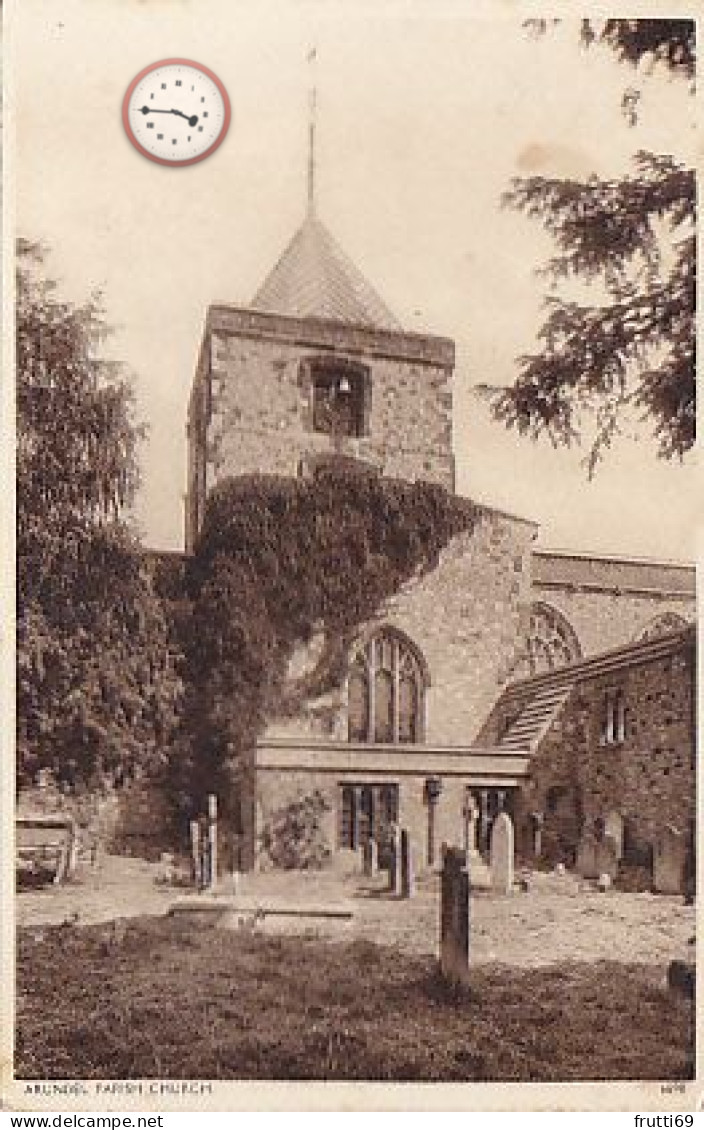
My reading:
{"hour": 3, "minute": 45}
